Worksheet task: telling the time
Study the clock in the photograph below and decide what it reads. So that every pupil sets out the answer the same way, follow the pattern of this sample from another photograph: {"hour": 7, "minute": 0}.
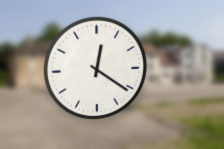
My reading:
{"hour": 12, "minute": 21}
